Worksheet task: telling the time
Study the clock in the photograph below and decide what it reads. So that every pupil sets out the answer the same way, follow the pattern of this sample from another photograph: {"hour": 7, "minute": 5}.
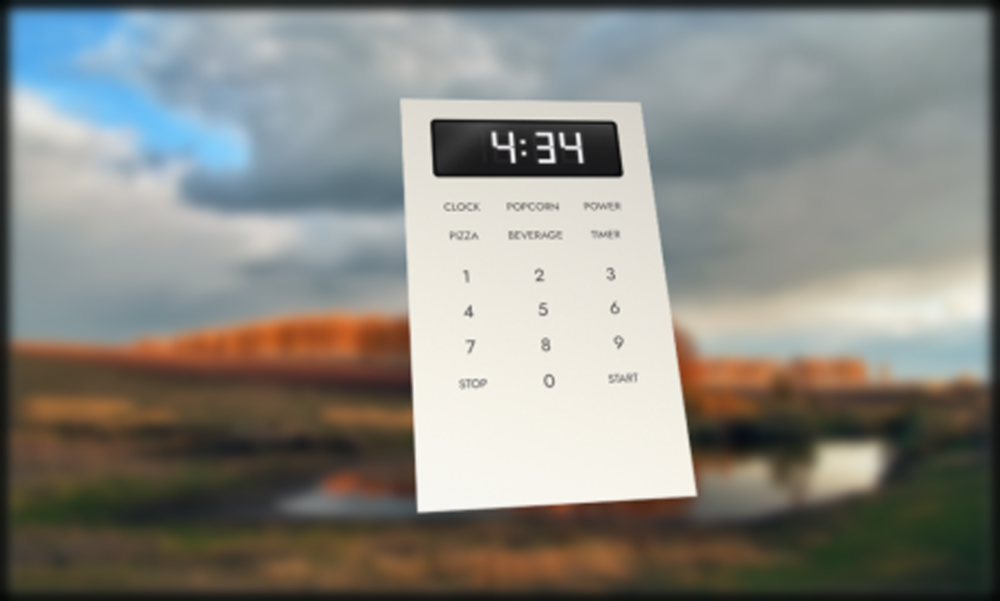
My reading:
{"hour": 4, "minute": 34}
